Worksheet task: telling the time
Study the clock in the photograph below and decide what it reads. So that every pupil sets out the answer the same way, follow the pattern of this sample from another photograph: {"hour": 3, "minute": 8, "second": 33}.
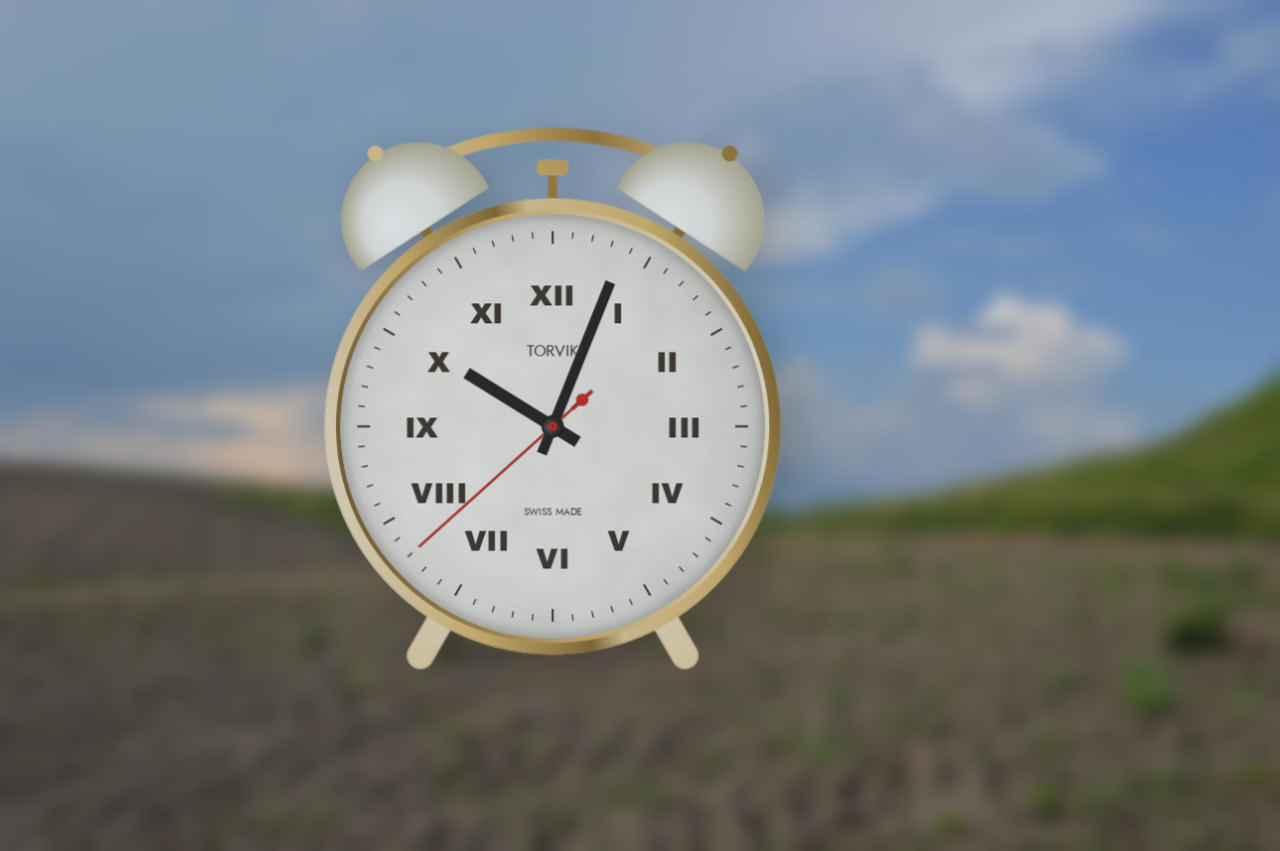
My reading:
{"hour": 10, "minute": 3, "second": 38}
